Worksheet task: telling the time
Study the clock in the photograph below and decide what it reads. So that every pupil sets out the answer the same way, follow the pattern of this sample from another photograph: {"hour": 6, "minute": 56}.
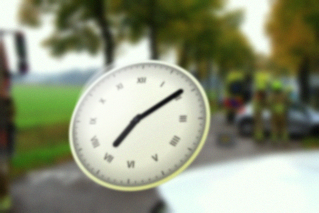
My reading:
{"hour": 7, "minute": 9}
